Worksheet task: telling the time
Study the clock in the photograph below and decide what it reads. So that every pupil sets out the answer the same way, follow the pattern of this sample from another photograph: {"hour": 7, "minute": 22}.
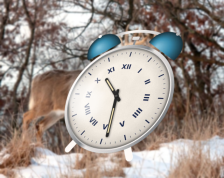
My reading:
{"hour": 10, "minute": 29}
